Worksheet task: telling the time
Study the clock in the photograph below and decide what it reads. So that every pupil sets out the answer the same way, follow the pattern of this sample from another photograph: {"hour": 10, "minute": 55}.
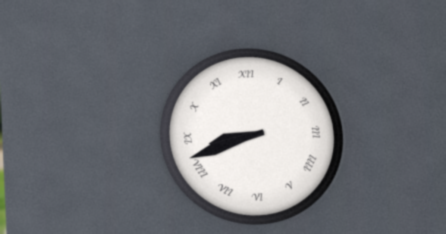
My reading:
{"hour": 8, "minute": 42}
